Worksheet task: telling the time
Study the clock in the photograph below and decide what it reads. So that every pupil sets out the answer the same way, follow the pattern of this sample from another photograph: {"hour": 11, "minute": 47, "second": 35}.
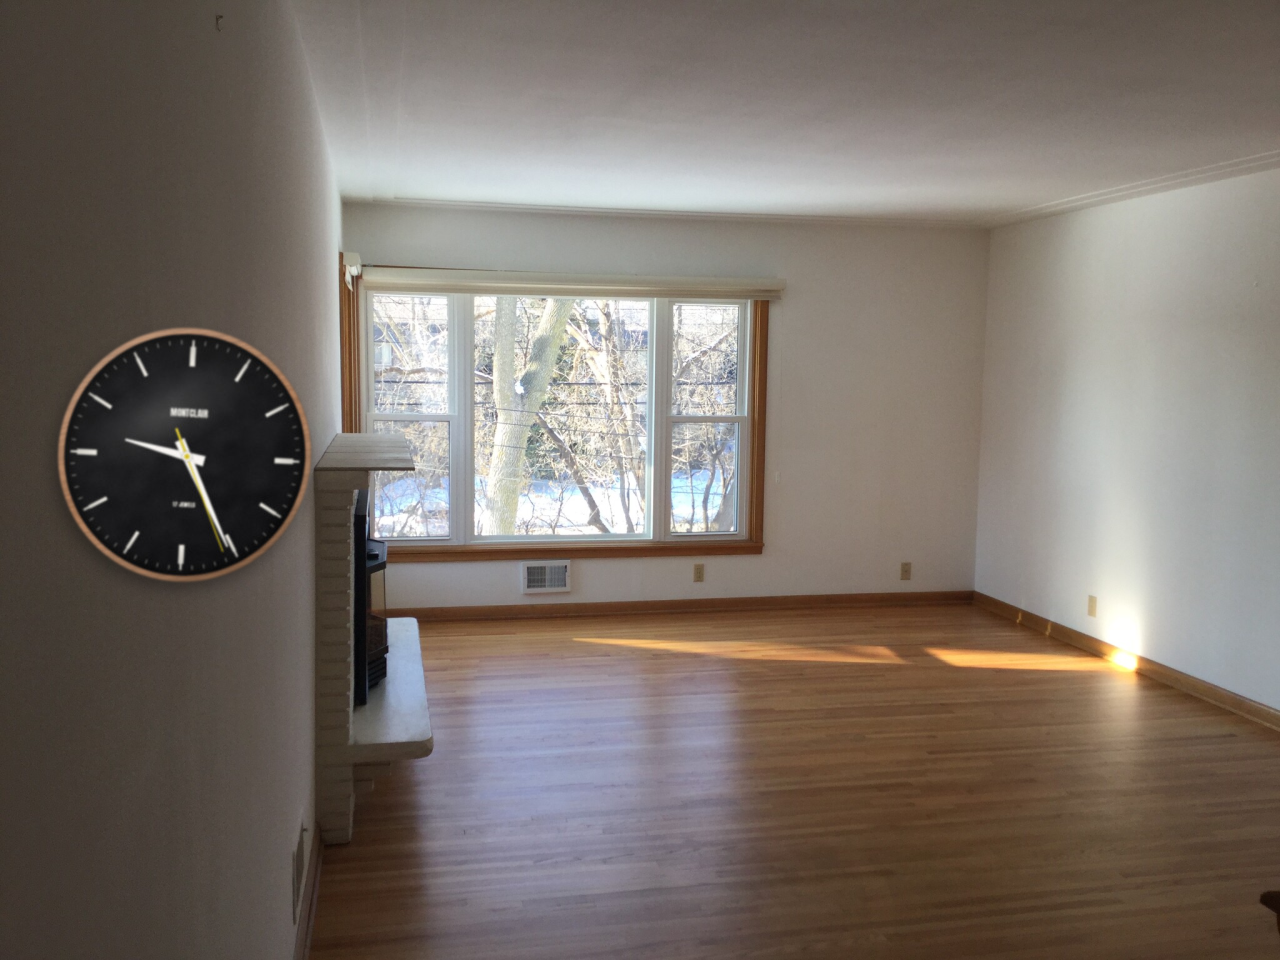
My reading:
{"hour": 9, "minute": 25, "second": 26}
